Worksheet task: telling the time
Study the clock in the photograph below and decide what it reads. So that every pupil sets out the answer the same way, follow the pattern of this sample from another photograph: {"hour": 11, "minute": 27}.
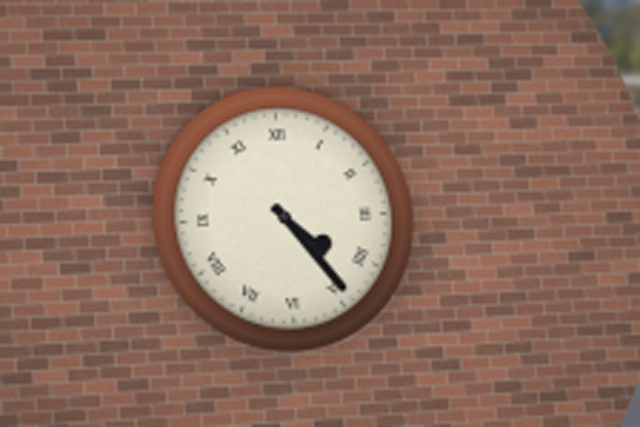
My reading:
{"hour": 4, "minute": 24}
